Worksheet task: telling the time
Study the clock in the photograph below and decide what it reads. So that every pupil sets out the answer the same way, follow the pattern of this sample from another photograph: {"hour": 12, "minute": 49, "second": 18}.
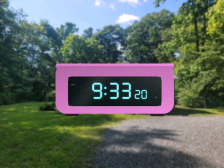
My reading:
{"hour": 9, "minute": 33, "second": 20}
